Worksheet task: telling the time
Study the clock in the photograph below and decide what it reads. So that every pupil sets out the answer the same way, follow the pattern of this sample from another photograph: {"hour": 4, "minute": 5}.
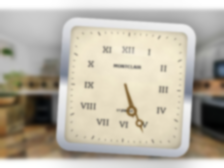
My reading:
{"hour": 5, "minute": 26}
